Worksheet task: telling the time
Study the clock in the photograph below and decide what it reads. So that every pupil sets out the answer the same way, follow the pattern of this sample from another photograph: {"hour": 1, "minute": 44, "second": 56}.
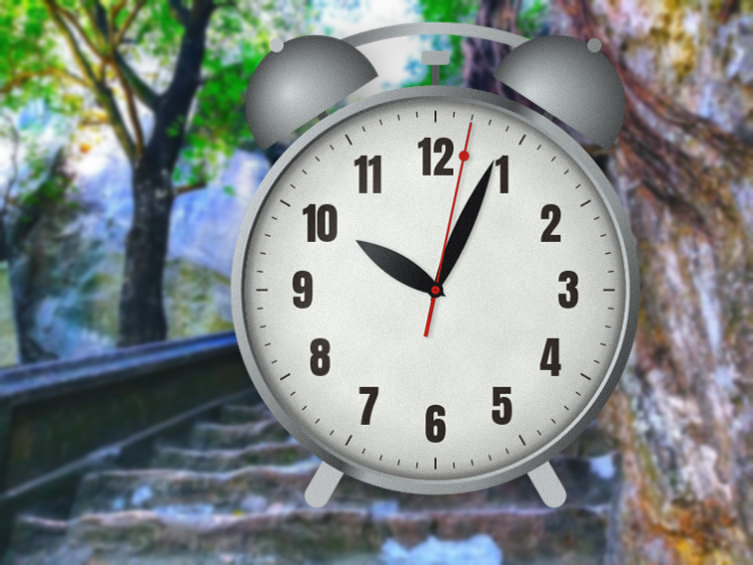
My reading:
{"hour": 10, "minute": 4, "second": 2}
